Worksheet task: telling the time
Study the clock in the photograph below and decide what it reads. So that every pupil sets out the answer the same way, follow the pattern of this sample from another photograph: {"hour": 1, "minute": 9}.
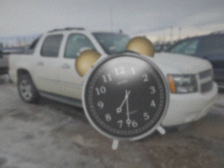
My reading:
{"hour": 7, "minute": 32}
